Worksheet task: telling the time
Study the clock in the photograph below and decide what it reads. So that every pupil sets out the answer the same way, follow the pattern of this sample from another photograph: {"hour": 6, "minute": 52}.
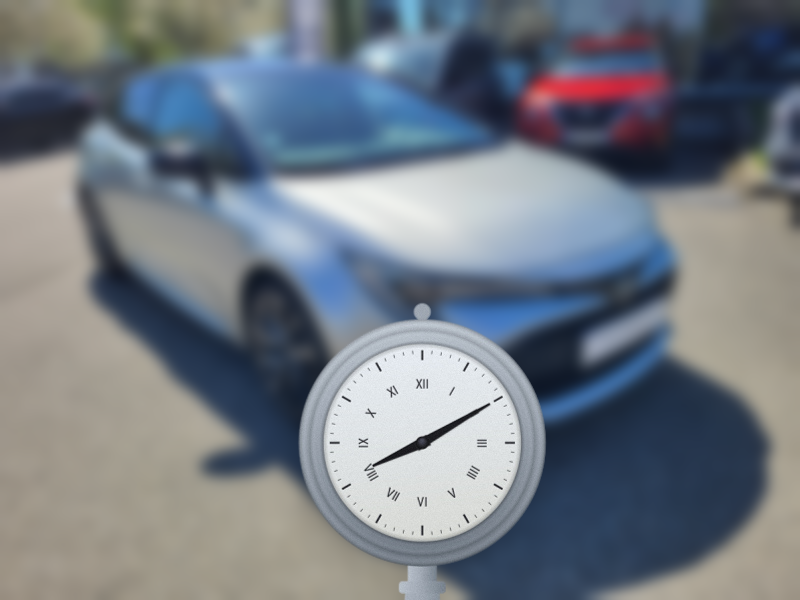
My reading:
{"hour": 8, "minute": 10}
